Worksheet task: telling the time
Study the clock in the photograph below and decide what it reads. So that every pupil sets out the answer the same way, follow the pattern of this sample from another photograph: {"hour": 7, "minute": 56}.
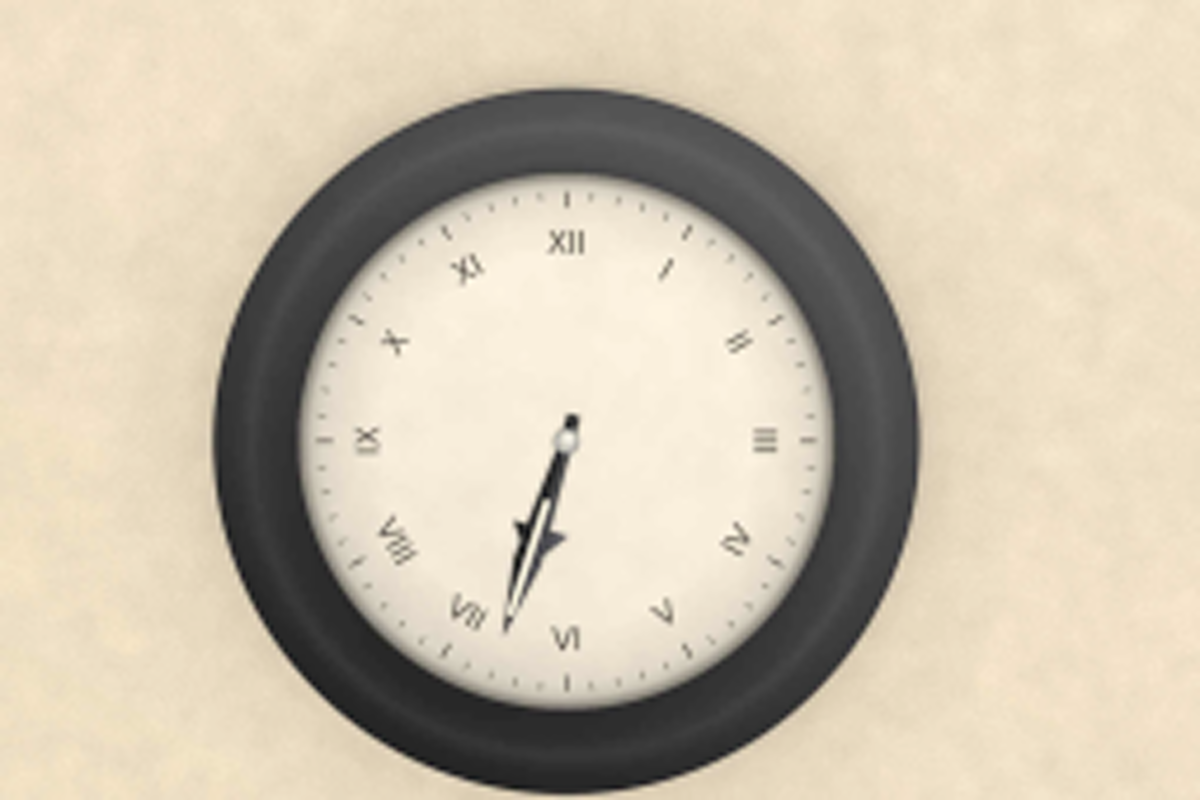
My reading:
{"hour": 6, "minute": 33}
